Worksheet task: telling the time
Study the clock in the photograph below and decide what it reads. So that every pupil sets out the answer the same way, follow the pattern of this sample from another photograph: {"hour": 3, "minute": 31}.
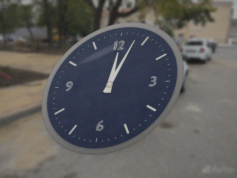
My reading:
{"hour": 12, "minute": 3}
